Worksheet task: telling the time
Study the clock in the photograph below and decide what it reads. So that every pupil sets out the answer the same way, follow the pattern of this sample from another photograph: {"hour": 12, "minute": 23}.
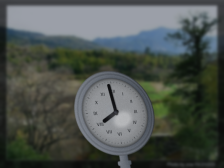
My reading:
{"hour": 7, "minute": 59}
